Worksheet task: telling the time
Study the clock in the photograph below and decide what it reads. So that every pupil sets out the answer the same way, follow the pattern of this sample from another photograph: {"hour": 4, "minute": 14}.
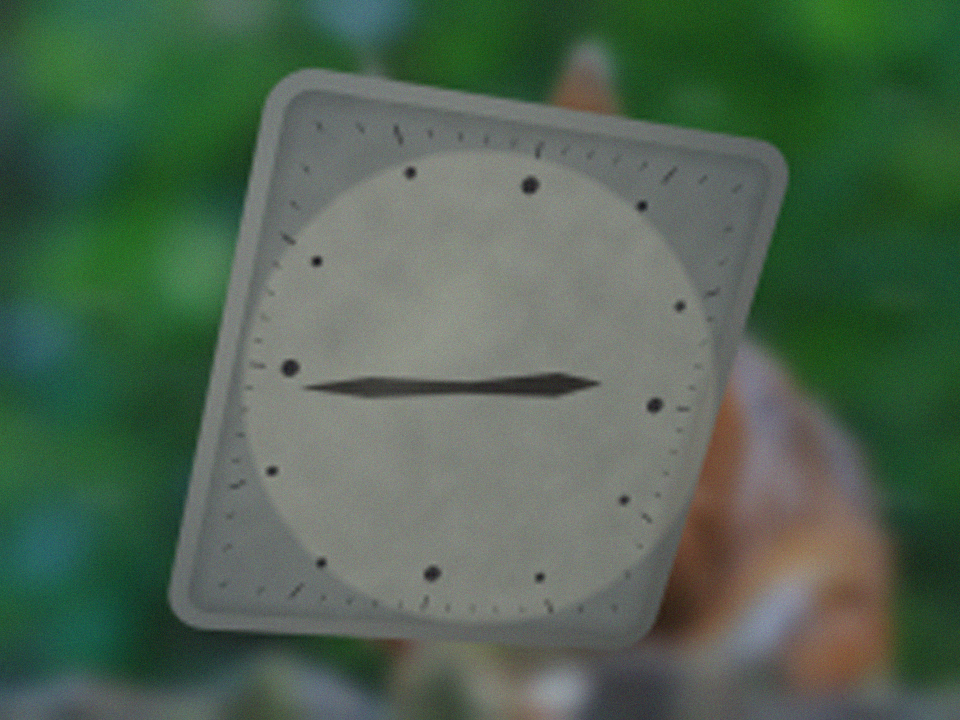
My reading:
{"hour": 2, "minute": 44}
